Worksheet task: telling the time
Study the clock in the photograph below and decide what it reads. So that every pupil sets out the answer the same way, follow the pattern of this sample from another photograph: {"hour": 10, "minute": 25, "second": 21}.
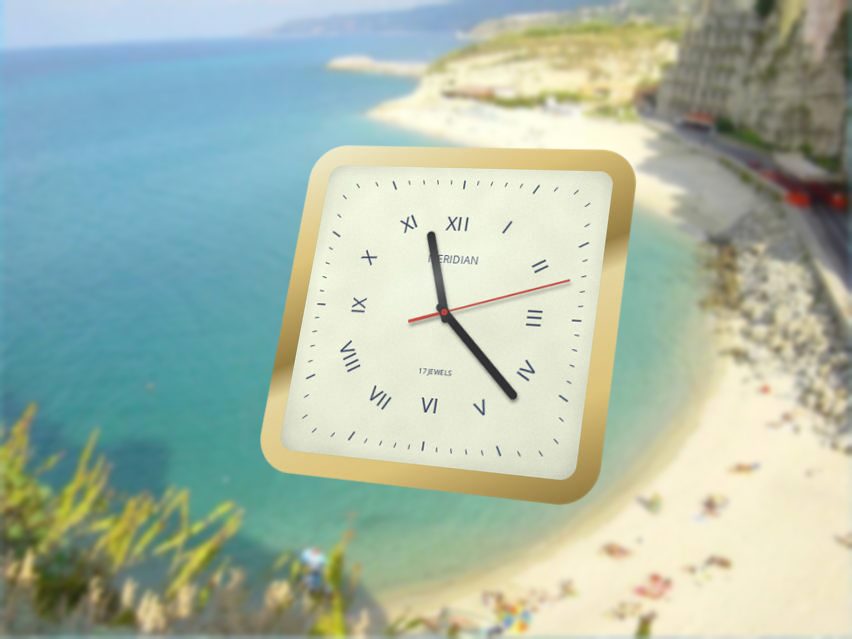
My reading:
{"hour": 11, "minute": 22, "second": 12}
